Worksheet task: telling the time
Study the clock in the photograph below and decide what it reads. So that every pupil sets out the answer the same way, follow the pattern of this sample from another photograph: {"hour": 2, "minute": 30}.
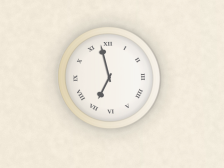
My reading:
{"hour": 6, "minute": 58}
